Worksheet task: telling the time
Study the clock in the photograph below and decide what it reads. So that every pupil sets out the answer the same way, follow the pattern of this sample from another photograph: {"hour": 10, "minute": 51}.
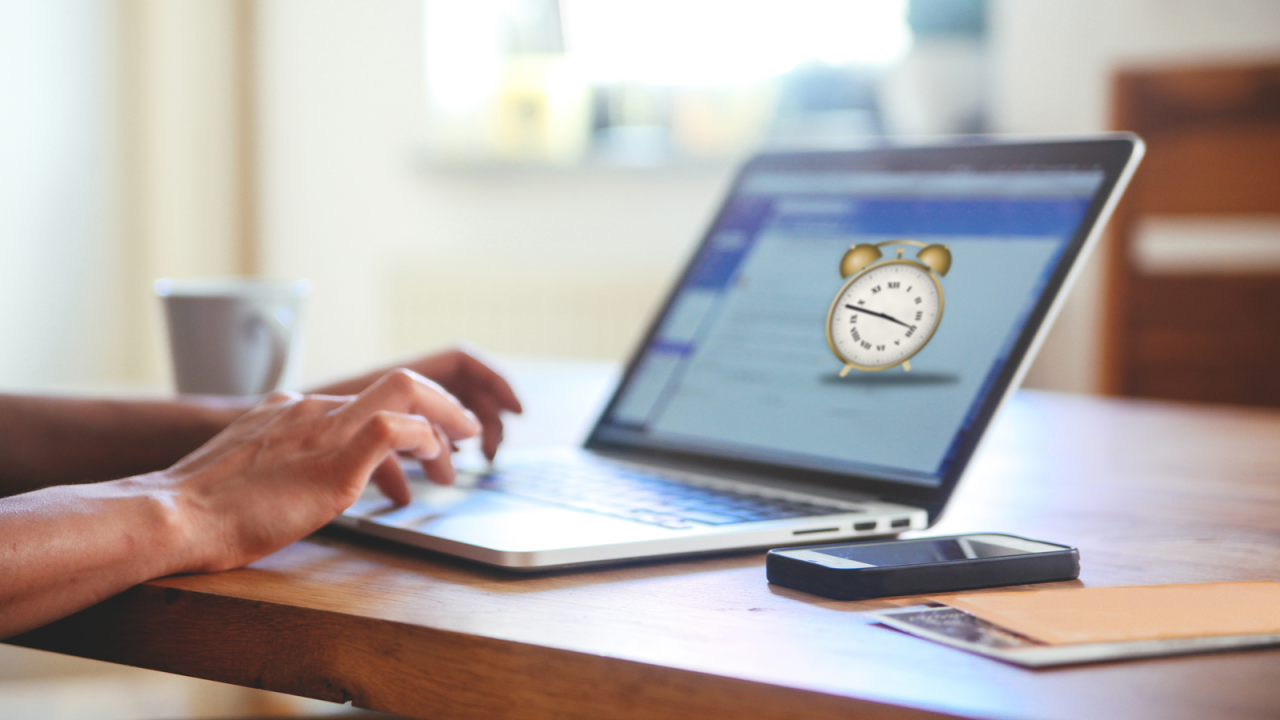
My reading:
{"hour": 3, "minute": 48}
